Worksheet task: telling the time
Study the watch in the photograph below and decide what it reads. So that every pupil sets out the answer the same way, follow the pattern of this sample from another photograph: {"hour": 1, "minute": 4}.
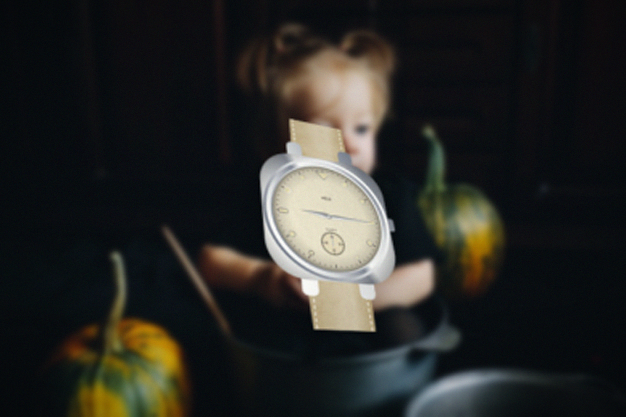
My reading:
{"hour": 9, "minute": 15}
